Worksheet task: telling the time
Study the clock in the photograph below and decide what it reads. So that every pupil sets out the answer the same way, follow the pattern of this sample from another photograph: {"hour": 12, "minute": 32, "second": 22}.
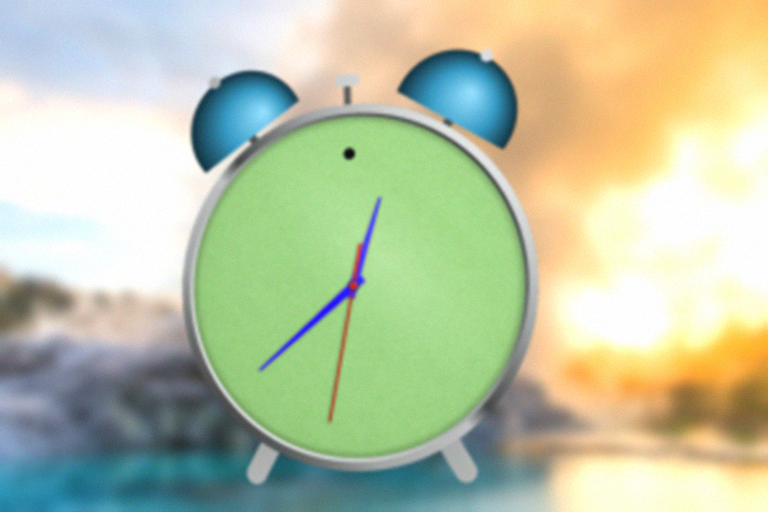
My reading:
{"hour": 12, "minute": 38, "second": 32}
